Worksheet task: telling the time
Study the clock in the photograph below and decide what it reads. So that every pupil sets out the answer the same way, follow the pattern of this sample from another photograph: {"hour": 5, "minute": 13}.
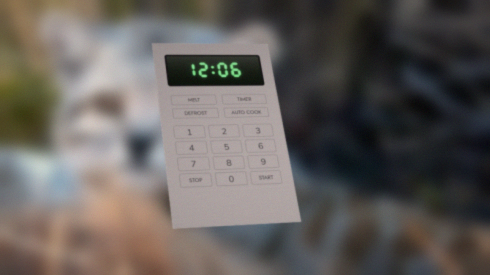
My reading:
{"hour": 12, "minute": 6}
